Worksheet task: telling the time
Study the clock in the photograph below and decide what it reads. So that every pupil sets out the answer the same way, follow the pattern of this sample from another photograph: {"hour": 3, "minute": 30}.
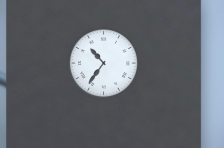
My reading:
{"hour": 10, "minute": 36}
